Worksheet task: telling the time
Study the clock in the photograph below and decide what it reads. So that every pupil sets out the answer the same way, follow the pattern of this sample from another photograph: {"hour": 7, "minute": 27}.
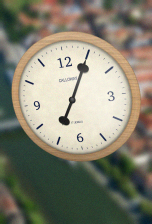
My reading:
{"hour": 7, "minute": 5}
